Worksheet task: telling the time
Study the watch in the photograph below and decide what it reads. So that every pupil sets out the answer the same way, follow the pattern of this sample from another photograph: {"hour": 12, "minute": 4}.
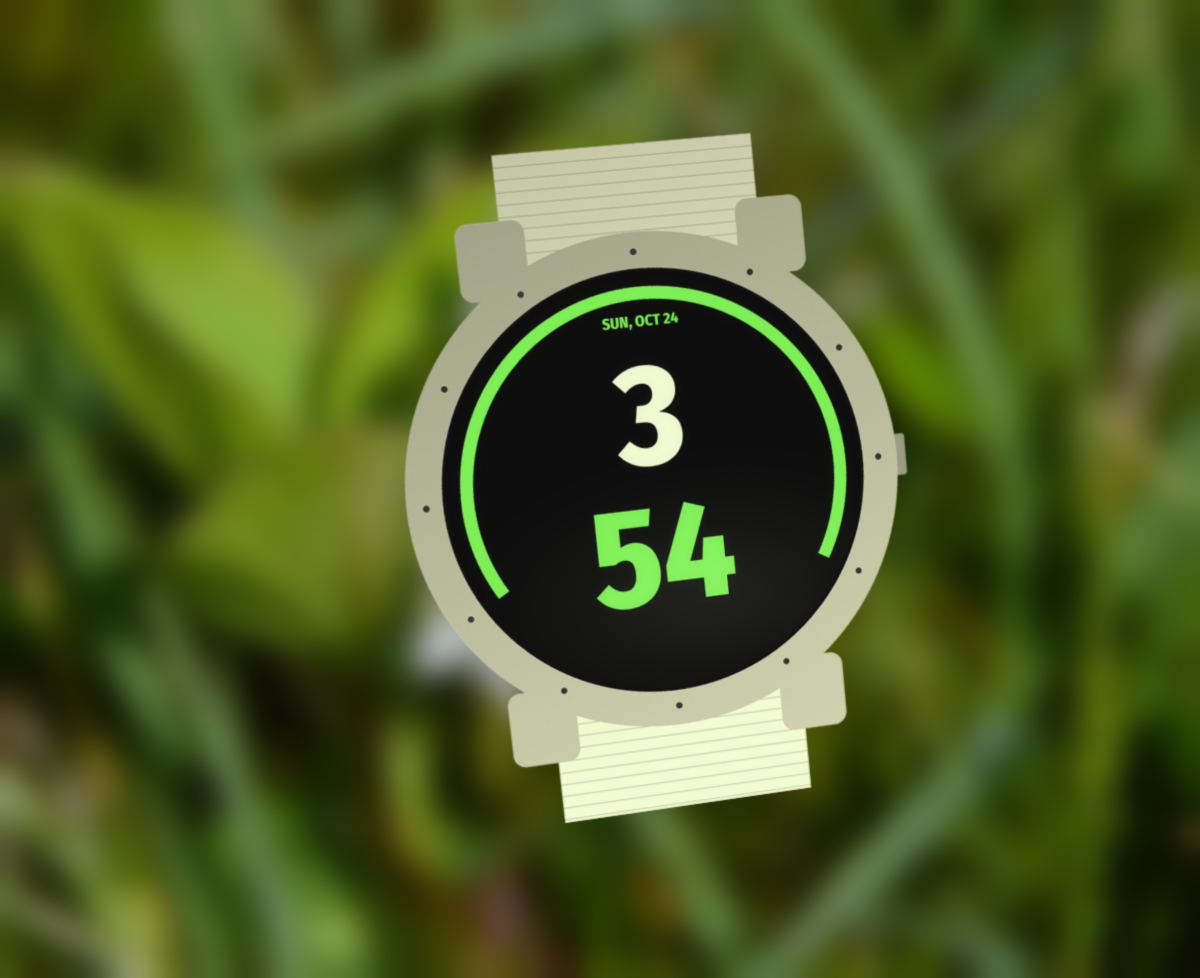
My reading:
{"hour": 3, "minute": 54}
